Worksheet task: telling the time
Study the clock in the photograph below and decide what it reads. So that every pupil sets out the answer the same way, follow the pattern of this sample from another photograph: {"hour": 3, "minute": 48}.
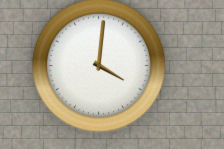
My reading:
{"hour": 4, "minute": 1}
